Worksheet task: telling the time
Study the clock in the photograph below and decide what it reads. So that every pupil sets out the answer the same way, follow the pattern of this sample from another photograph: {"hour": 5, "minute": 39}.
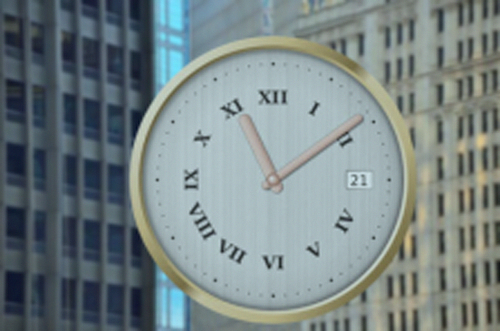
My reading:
{"hour": 11, "minute": 9}
